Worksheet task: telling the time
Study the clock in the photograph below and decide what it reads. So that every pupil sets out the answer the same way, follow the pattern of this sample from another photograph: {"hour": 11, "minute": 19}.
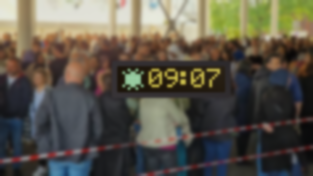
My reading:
{"hour": 9, "minute": 7}
